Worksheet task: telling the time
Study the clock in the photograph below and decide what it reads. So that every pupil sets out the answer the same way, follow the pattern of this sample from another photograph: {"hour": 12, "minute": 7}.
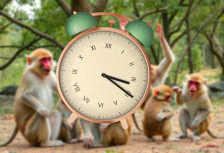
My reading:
{"hour": 3, "minute": 20}
